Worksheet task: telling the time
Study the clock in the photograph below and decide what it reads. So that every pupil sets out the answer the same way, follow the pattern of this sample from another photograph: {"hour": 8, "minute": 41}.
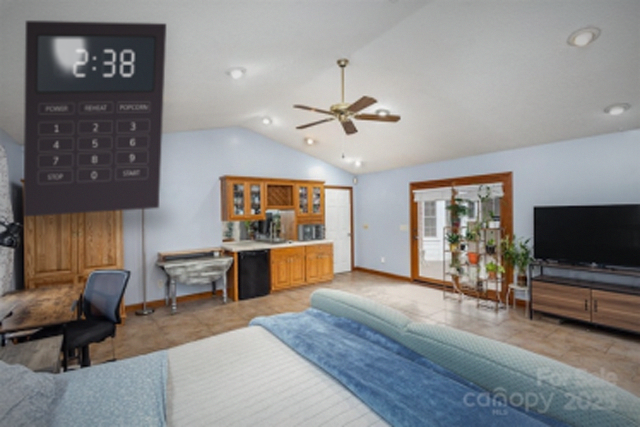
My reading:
{"hour": 2, "minute": 38}
